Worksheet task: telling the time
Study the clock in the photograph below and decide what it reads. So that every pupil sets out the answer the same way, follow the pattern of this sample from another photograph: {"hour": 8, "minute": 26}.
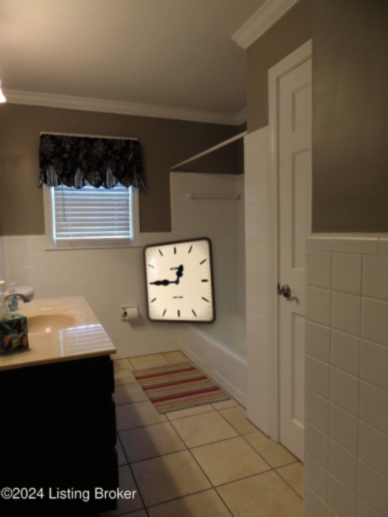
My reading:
{"hour": 12, "minute": 45}
